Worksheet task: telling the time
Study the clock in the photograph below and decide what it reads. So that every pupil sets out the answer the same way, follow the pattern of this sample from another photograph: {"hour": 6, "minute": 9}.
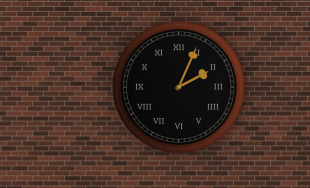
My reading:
{"hour": 2, "minute": 4}
